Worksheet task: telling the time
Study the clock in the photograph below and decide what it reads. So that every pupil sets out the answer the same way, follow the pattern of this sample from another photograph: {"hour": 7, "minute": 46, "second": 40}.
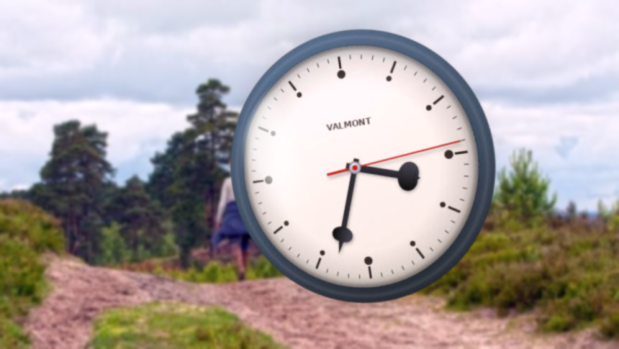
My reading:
{"hour": 3, "minute": 33, "second": 14}
